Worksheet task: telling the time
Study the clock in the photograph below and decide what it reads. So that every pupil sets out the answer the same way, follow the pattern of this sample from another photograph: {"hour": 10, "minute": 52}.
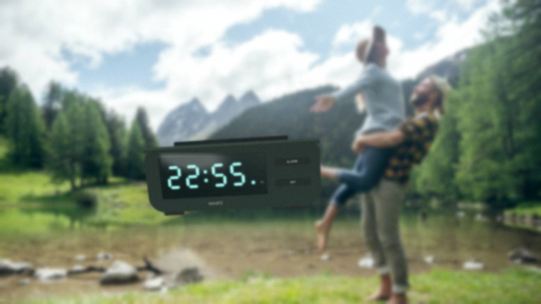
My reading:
{"hour": 22, "minute": 55}
